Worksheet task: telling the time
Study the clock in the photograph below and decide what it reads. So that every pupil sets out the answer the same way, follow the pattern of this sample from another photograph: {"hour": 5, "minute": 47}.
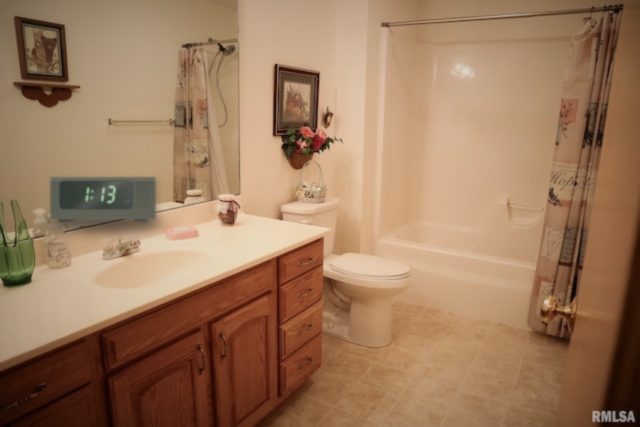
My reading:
{"hour": 1, "minute": 13}
